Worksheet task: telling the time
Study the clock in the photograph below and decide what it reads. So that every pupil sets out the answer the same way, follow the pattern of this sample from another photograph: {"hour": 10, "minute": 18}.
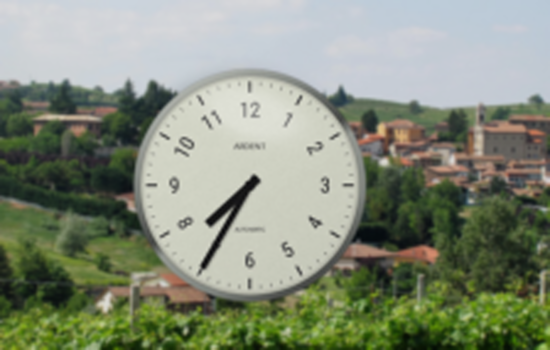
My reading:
{"hour": 7, "minute": 35}
